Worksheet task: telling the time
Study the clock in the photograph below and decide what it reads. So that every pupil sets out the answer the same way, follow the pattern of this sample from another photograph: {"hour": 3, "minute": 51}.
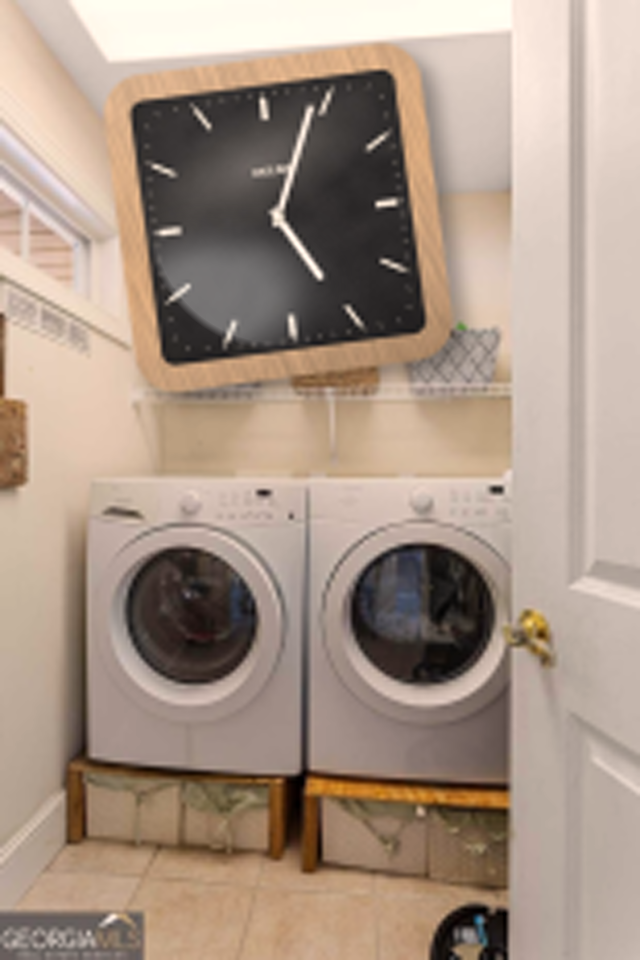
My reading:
{"hour": 5, "minute": 4}
